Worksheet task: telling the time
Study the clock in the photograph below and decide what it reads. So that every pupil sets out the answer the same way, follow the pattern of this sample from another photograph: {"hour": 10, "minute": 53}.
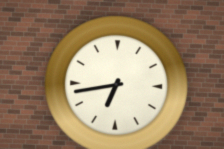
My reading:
{"hour": 6, "minute": 43}
